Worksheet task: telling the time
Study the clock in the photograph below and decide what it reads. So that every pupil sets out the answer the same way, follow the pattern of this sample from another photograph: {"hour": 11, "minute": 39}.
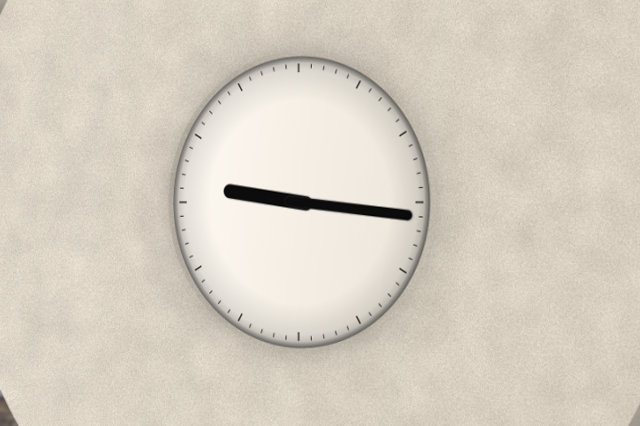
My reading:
{"hour": 9, "minute": 16}
